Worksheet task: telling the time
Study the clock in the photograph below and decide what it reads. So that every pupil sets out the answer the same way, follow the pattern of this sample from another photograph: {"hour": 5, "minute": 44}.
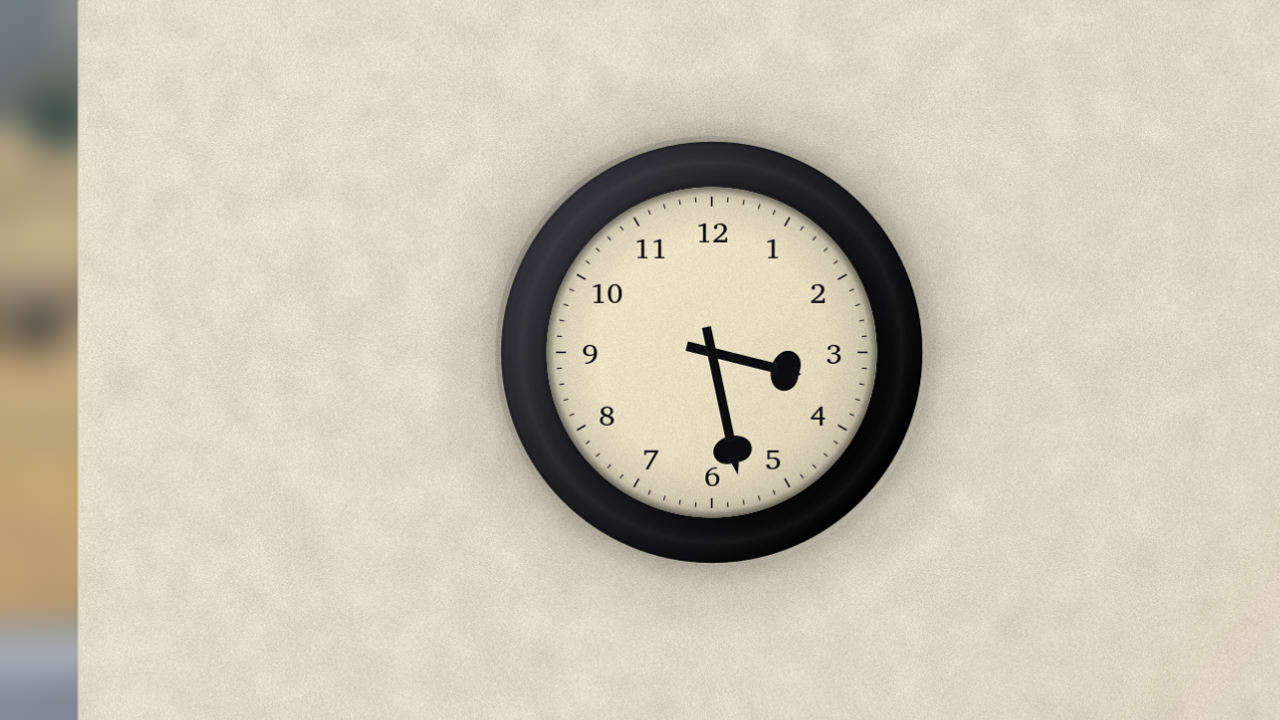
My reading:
{"hour": 3, "minute": 28}
